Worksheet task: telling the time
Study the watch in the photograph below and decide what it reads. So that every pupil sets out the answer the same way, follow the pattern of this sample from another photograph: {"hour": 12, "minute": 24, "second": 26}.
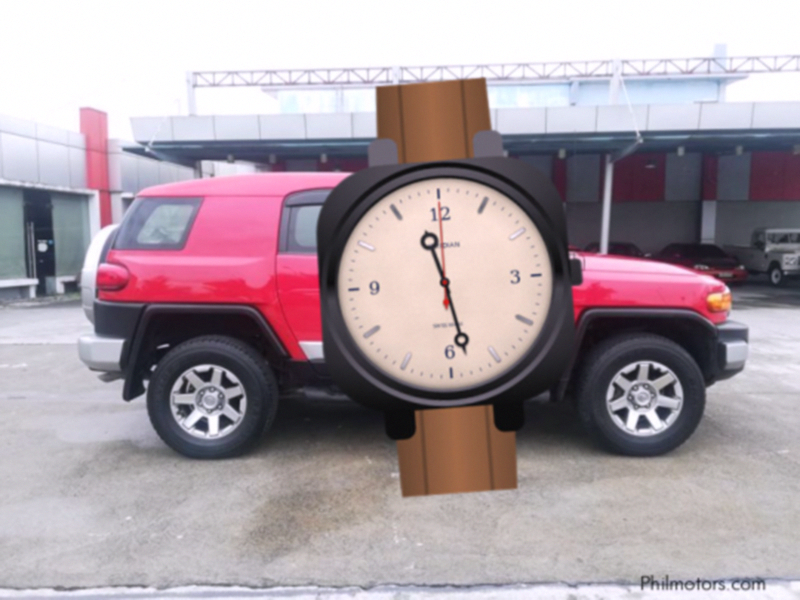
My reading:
{"hour": 11, "minute": 28, "second": 0}
